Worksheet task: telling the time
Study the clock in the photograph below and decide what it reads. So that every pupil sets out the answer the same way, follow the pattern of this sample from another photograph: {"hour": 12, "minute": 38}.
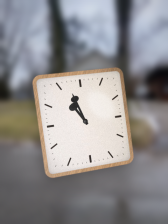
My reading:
{"hour": 10, "minute": 57}
